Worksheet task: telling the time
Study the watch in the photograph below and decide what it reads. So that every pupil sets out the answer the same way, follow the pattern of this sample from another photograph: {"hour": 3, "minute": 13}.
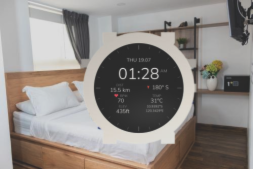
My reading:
{"hour": 1, "minute": 28}
